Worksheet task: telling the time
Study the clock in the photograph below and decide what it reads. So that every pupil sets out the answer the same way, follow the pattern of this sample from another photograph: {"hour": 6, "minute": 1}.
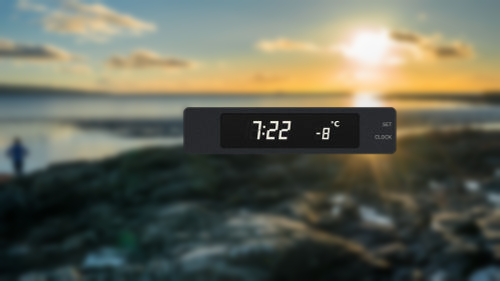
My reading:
{"hour": 7, "minute": 22}
